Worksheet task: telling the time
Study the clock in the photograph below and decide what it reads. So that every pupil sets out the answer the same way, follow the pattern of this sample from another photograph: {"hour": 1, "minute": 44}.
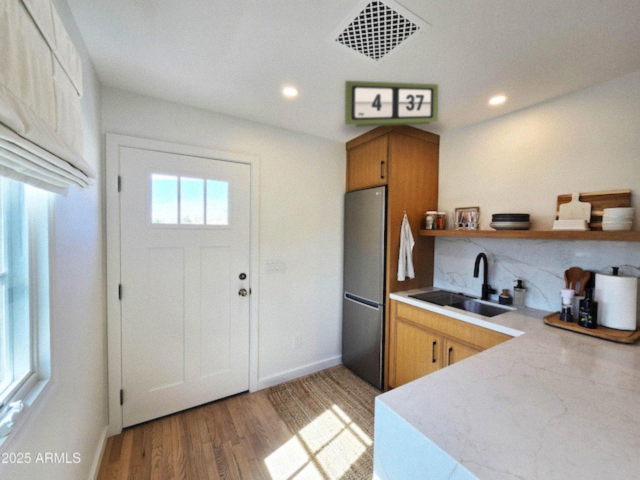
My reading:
{"hour": 4, "minute": 37}
